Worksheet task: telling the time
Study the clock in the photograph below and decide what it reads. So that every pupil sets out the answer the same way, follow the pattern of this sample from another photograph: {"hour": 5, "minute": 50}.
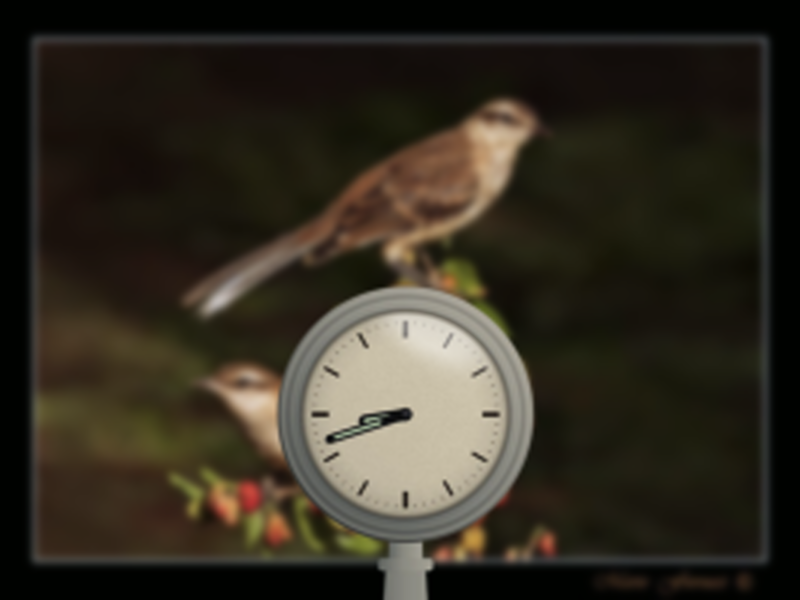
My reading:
{"hour": 8, "minute": 42}
